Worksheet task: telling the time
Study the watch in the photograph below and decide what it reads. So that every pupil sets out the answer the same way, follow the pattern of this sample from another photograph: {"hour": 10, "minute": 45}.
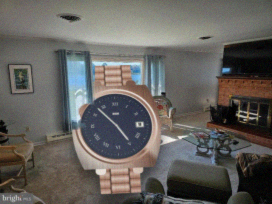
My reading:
{"hour": 4, "minute": 53}
